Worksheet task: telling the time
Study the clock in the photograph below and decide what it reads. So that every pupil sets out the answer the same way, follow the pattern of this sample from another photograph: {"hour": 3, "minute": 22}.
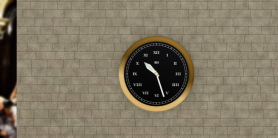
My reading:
{"hour": 10, "minute": 27}
